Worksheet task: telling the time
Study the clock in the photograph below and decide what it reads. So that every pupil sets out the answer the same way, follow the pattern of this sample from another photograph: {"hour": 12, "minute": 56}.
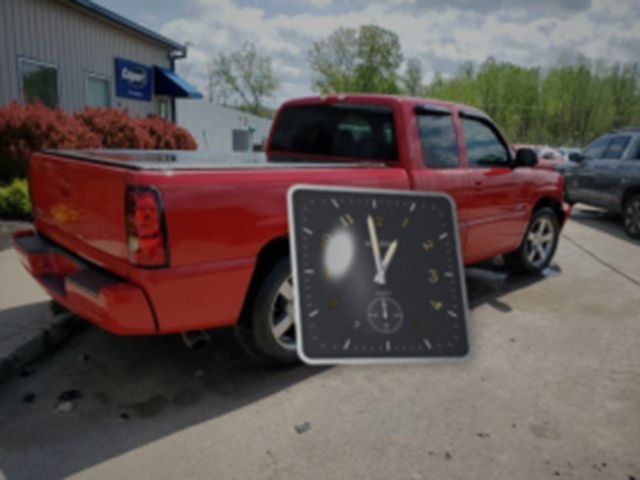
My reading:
{"hour": 12, "minute": 59}
